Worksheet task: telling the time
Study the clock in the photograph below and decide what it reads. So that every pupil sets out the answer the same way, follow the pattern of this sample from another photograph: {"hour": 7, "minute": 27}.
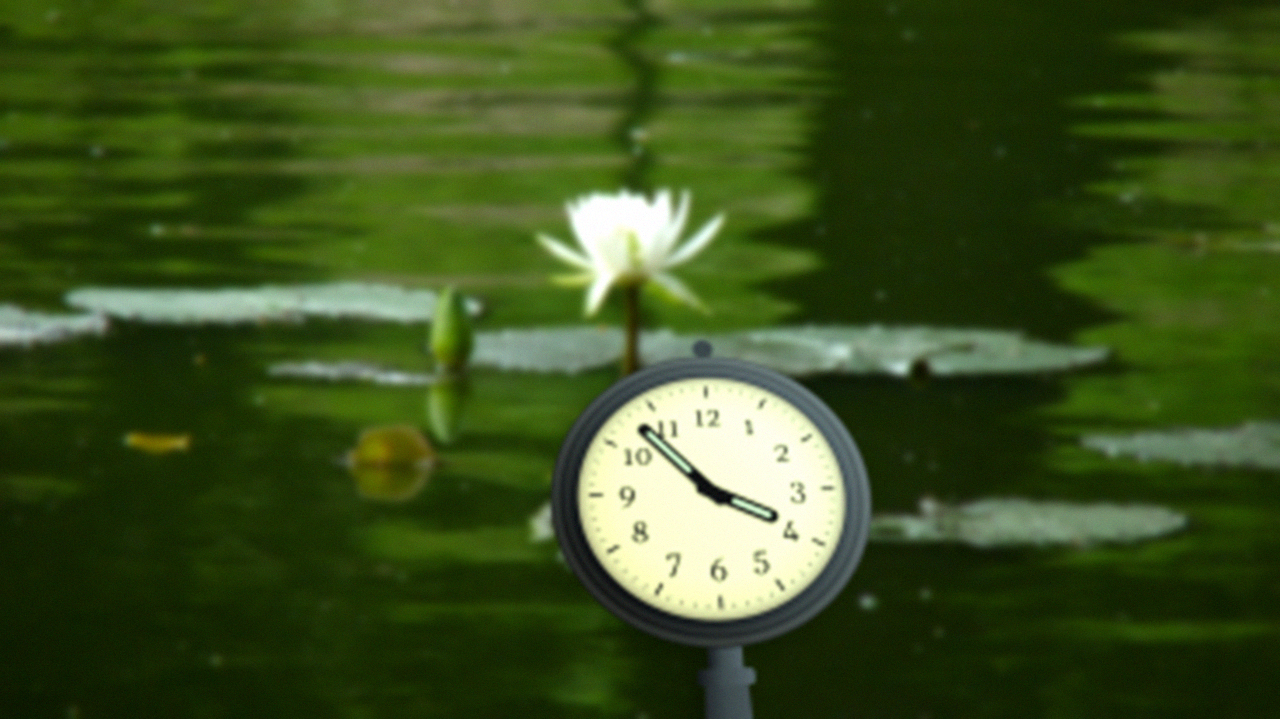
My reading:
{"hour": 3, "minute": 53}
